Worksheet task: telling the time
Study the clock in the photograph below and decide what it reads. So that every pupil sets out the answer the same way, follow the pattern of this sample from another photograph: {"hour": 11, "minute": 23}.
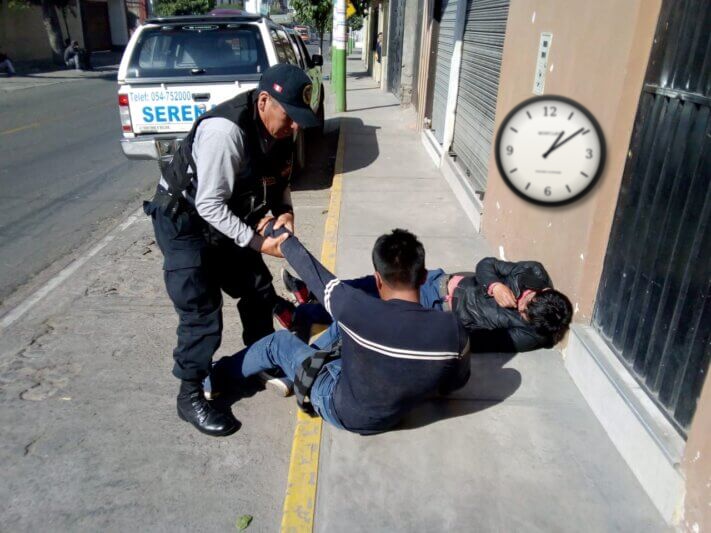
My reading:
{"hour": 1, "minute": 9}
